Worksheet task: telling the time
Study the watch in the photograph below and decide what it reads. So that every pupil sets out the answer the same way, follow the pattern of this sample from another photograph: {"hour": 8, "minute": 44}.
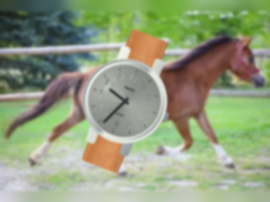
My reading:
{"hour": 9, "minute": 34}
